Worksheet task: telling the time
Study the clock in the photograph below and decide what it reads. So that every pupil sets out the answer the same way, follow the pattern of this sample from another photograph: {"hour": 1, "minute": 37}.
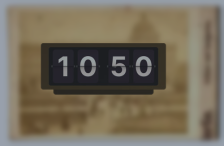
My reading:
{"hour": 10, "minute": 50}
